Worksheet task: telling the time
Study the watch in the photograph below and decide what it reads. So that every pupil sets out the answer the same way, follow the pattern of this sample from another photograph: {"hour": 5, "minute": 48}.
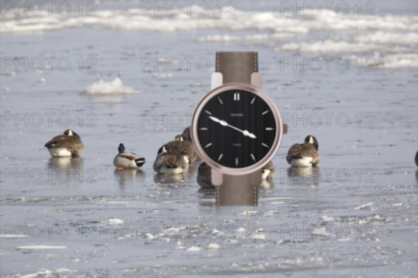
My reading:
{"hour": 3, "minute": 49}
